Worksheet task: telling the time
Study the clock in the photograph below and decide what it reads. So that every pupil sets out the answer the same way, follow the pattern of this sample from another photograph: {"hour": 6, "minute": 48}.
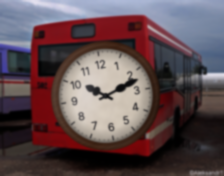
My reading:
{"hour": 10, "minute": 12}
